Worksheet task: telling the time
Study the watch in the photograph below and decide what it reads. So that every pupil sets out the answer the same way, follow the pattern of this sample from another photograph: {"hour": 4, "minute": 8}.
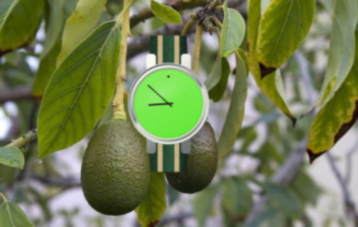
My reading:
{"hour": 8, "minute": 52}
